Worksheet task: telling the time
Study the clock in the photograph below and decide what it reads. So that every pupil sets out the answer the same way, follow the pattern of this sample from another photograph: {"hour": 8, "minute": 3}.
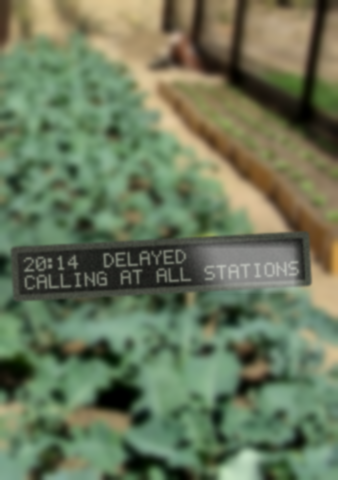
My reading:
{"hour": 20, "minute": 14}
